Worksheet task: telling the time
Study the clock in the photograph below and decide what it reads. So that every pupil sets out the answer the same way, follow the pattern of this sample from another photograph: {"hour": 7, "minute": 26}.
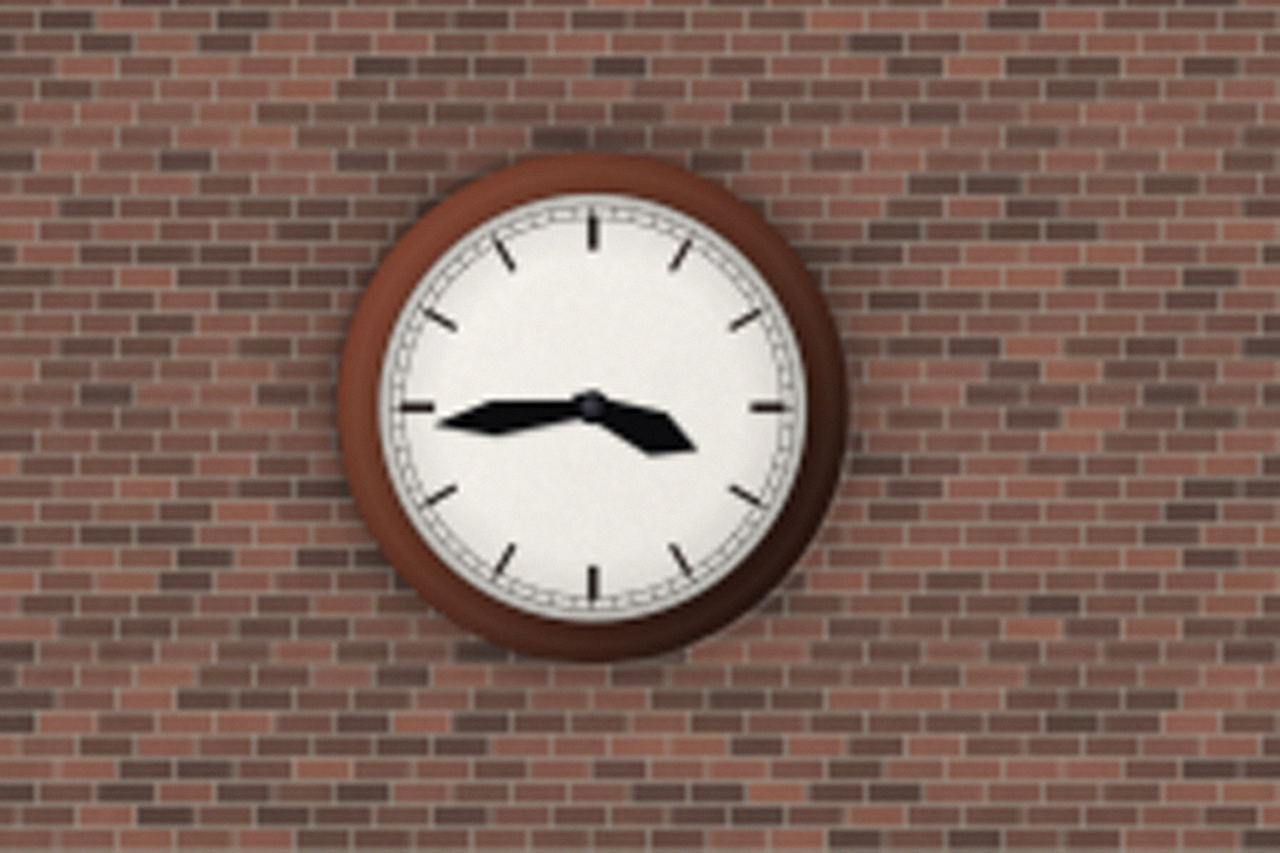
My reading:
{"hour": 3, "minute": 44}
